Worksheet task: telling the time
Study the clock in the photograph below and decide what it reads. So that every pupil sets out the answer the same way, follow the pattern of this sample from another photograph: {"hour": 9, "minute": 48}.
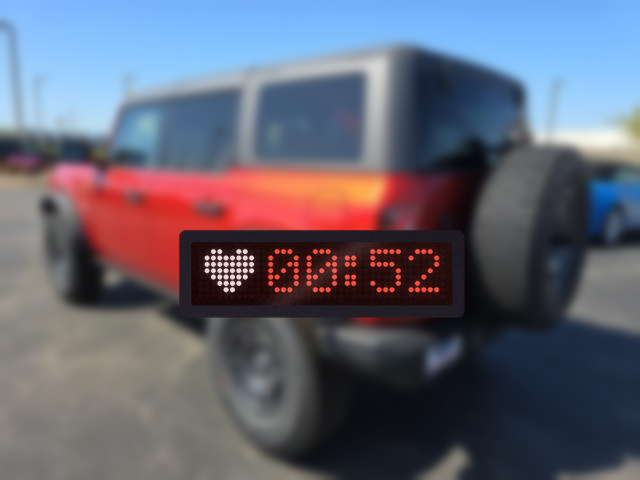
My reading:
{"hour": 0, "minute": 52}
